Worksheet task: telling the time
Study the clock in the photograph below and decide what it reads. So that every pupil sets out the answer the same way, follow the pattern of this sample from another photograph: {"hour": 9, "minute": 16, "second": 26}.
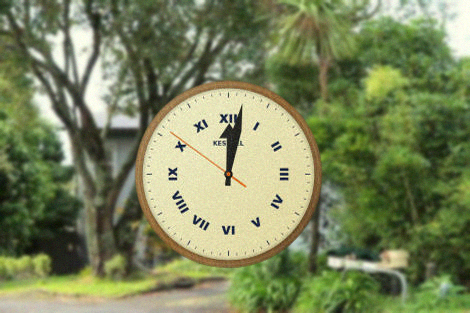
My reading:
{"hour": 12, "minute": 1, "second": 51}
